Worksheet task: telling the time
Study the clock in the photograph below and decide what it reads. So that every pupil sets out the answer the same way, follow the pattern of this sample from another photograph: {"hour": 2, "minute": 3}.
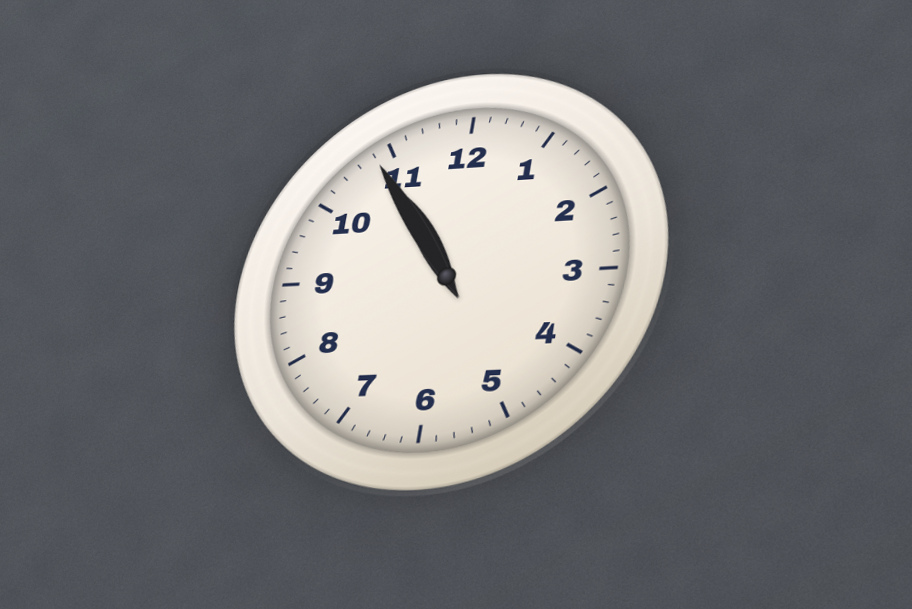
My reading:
{"hour": 10, "minute": 54}
